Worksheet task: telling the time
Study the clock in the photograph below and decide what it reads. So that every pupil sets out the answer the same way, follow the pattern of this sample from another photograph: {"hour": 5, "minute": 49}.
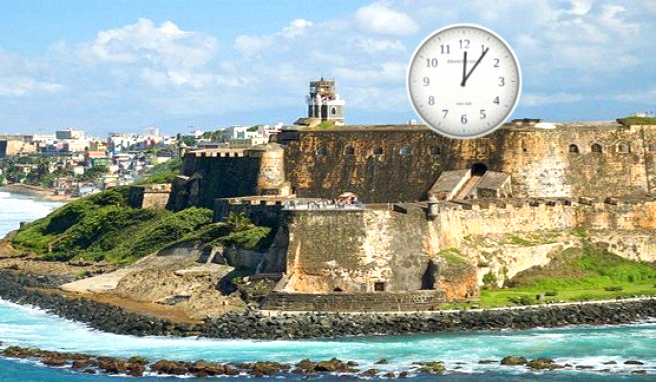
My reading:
{"hour": 12, "minute": 6}
